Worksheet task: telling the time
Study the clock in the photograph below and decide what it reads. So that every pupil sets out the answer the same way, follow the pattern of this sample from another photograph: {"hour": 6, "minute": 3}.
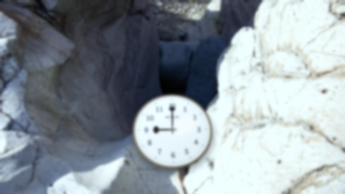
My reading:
{"hour": 9, "minute": 0}
